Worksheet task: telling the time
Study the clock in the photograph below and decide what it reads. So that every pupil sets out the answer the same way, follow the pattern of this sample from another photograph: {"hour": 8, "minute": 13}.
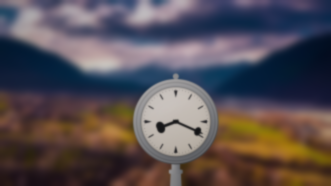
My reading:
{"hour": 8, "minute": 19}
